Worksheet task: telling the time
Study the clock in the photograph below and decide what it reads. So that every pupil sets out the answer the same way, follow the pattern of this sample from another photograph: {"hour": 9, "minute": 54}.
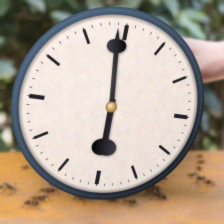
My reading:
{"hour": 5, "minute": 59}
